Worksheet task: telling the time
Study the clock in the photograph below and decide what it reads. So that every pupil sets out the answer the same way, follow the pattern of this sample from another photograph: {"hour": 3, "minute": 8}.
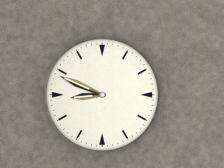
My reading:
{"hour": 8, "minute": 49}
